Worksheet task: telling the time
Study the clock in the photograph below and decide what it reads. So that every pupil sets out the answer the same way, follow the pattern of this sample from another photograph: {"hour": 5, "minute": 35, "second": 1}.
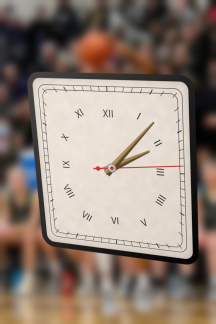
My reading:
{"hour": 2, "minute": 7, "second": 14}
